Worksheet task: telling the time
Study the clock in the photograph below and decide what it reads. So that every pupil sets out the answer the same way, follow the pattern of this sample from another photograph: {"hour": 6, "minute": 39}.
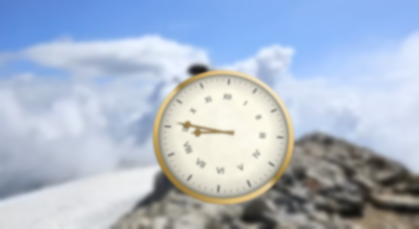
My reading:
{"hour": 8, "minute": 46}
